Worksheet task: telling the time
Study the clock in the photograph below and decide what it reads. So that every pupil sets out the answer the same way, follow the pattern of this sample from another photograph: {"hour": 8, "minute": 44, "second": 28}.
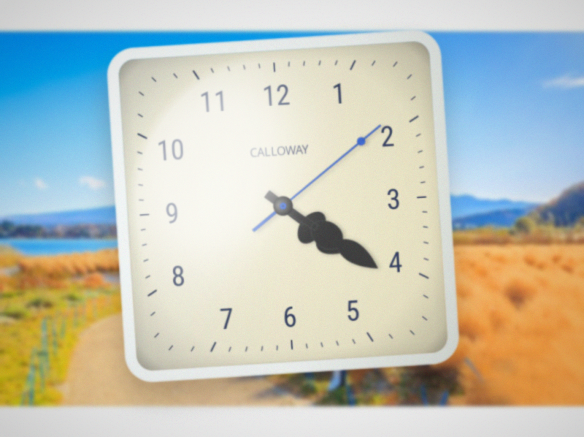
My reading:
{"hour": 4, "minute": 21, "second": 9}
